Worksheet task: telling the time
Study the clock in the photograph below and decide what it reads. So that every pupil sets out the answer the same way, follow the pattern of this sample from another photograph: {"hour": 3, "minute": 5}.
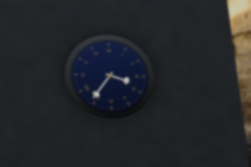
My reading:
{"hour": 3, "minute": 36}
